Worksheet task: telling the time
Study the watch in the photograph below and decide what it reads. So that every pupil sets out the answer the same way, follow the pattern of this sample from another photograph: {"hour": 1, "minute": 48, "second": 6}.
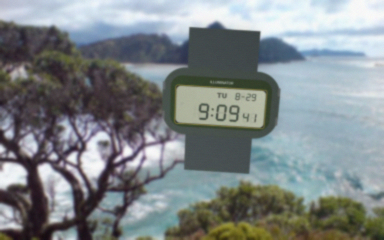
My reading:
{"hour": 9, "minute": 9, "second": 41}
